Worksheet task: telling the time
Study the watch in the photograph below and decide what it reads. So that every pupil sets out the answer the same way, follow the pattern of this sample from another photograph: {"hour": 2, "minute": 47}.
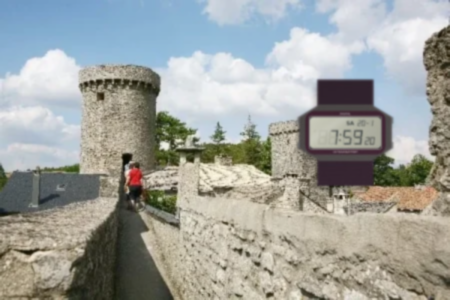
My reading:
{"hour": 7, "minute": 59}
